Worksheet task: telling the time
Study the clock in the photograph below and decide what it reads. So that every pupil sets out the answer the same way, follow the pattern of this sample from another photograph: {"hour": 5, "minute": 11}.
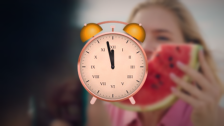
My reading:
{"hour": 11, "minute": 58}
